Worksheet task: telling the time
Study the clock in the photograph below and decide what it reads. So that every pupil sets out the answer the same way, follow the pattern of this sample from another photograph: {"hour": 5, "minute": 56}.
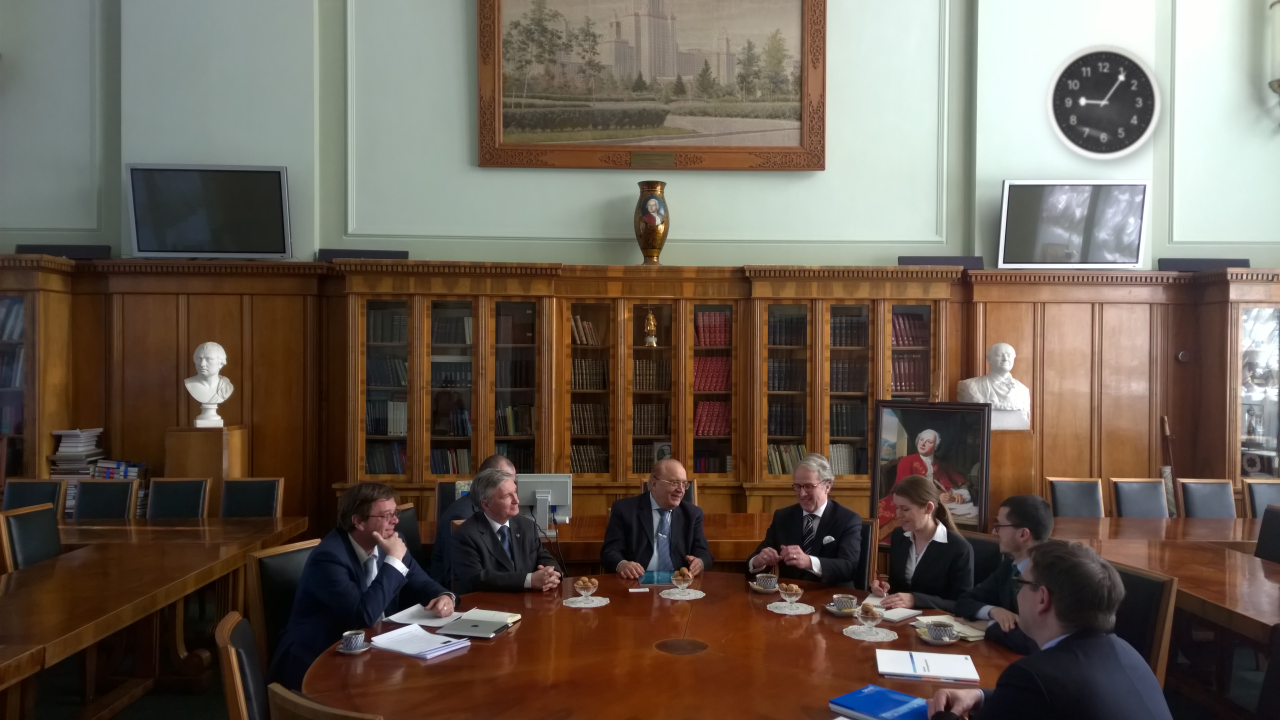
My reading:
{"hour": 9, "minute": 6}
